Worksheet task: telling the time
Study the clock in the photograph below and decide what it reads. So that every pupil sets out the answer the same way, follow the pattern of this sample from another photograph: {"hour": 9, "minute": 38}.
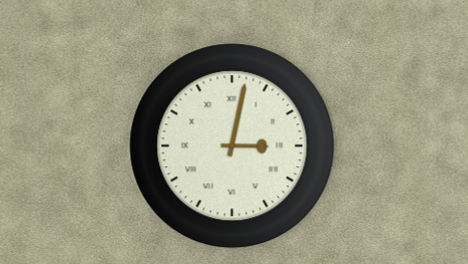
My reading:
{"hour": 3, "minute": 2}
